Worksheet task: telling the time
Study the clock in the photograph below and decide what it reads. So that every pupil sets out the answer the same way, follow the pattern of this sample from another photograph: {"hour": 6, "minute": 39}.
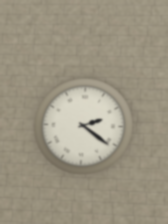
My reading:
{"hour": 2, "minute": 21}
